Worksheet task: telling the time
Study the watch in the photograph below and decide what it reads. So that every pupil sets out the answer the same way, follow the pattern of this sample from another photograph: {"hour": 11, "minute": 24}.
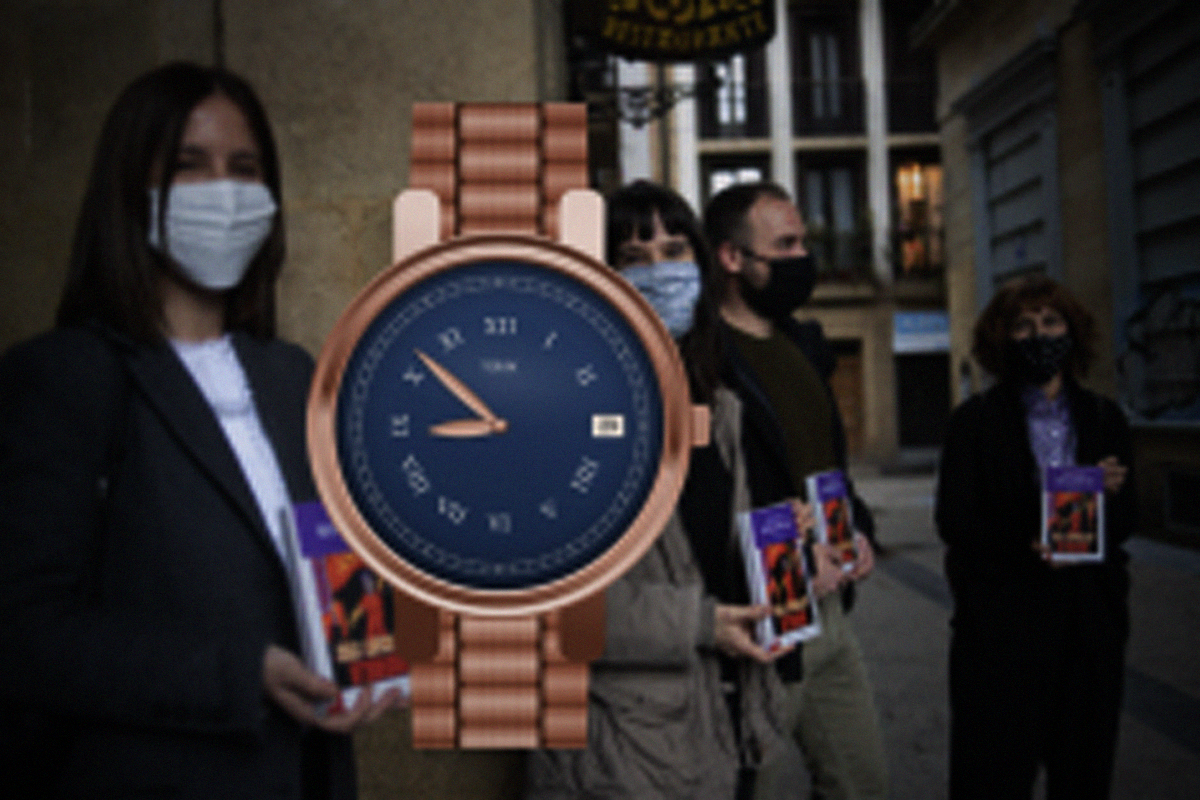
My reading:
{"hour": 8, "minute": 52}
